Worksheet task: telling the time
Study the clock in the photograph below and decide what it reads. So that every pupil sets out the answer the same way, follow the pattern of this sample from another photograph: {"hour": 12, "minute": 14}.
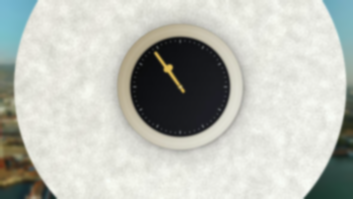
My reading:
{"hour": 10, "minute": 54}
